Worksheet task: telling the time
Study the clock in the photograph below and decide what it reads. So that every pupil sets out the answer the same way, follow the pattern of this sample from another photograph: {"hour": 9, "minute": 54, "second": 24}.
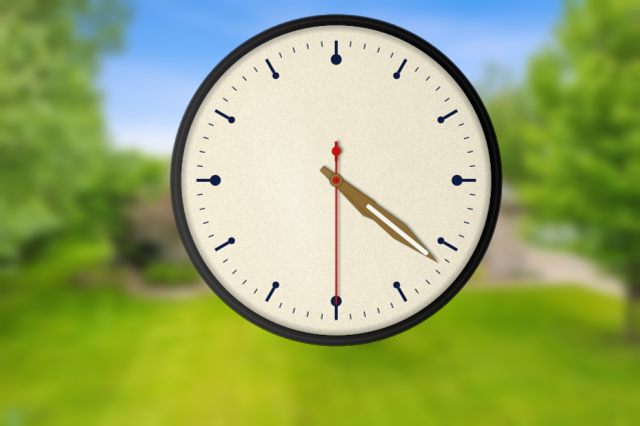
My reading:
{"hour": 4, "minute": 21, "second": 30}
